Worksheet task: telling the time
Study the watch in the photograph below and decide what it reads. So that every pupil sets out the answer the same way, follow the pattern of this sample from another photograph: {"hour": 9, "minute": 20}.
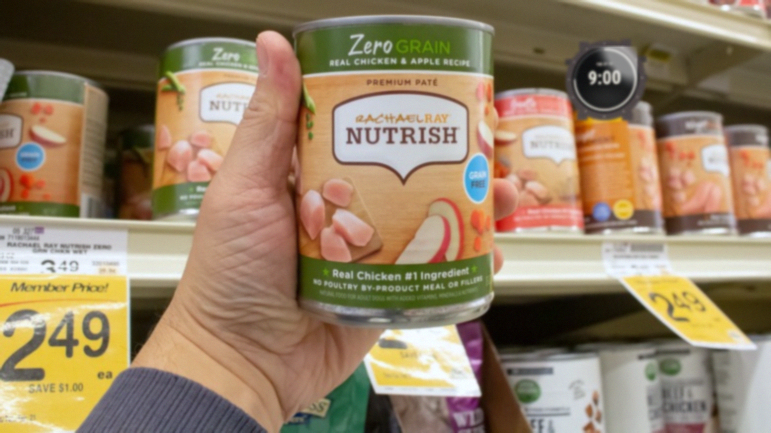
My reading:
{"hour": 9, "minute": 0}
